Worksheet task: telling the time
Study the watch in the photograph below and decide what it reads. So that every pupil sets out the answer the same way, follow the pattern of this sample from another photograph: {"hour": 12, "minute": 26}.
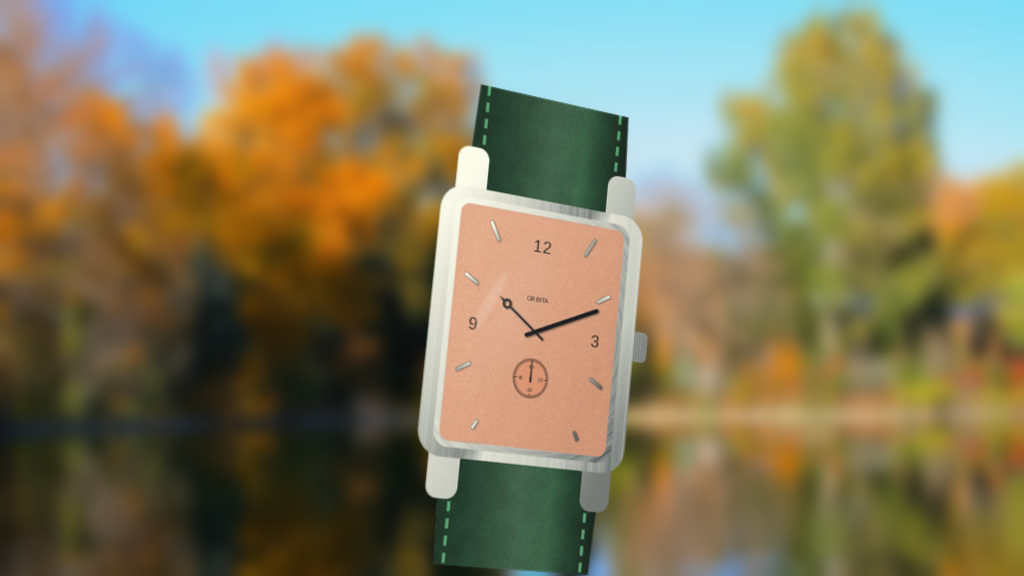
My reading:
{"hour": 10, "minute": 11}
